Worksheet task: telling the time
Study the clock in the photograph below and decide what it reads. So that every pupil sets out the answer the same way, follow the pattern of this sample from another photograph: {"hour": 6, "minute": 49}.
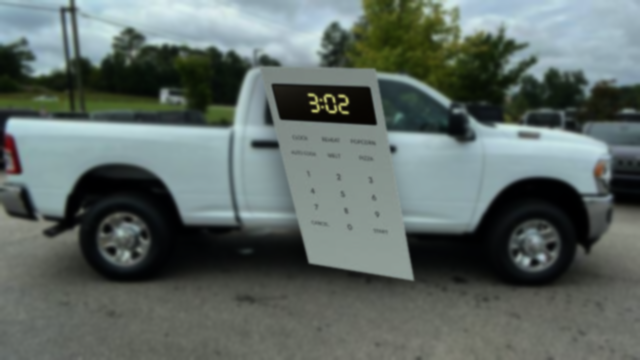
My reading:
{"hour": 3, "minute": 2}
